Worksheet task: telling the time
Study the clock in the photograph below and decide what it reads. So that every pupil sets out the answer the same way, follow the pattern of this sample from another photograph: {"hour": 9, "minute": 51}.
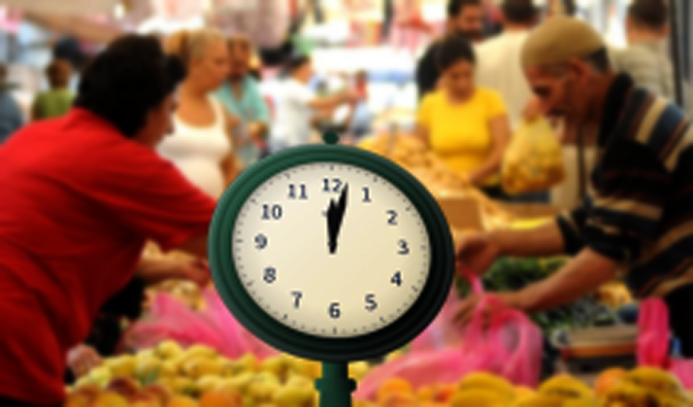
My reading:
{"hour": 12, "minute": 2}
